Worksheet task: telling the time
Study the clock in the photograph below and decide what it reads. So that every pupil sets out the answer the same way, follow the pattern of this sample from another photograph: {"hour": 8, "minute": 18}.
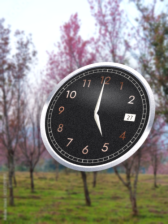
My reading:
{"hour": 5, "minute": 0}
